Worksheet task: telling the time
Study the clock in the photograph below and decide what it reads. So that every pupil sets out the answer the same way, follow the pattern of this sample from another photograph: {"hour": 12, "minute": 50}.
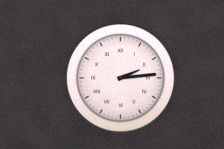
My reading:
{"hour": 2, "minute": 14}
